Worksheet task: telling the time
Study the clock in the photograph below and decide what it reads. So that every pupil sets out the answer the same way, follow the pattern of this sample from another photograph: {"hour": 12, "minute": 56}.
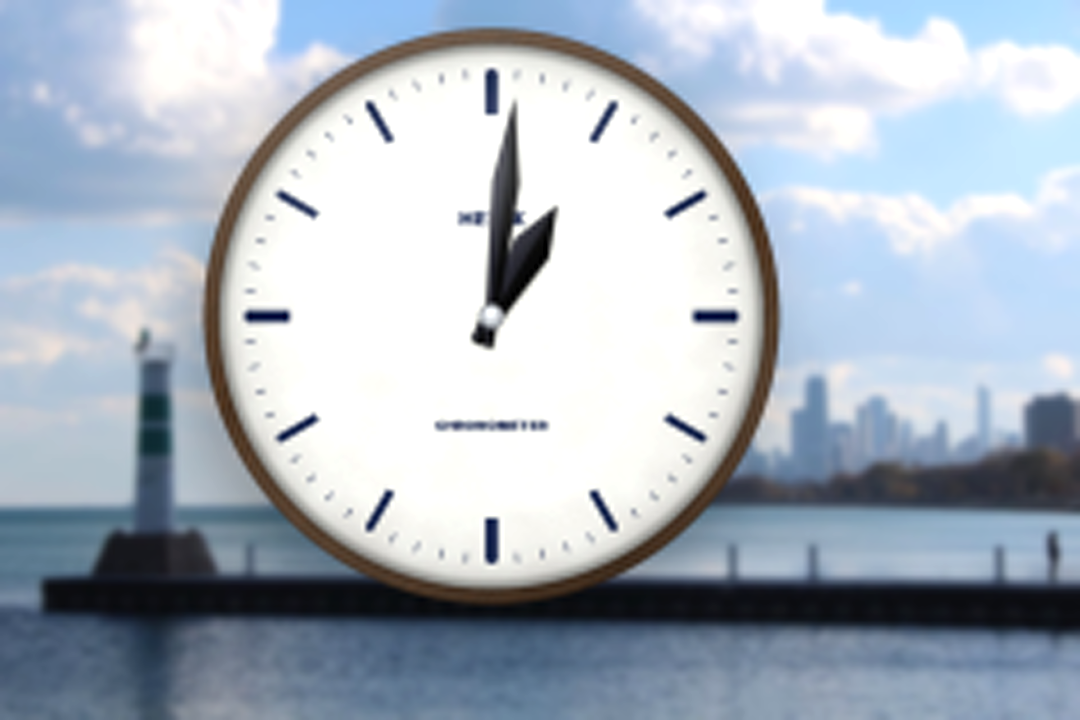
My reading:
{"hour": 1, "minute": 1}
